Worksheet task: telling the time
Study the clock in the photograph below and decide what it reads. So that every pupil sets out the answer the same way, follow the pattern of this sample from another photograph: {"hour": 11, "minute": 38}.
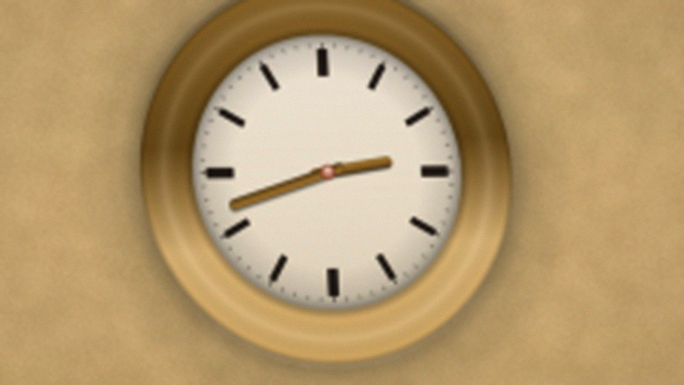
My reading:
{"hour": 2, "minute": 42}
